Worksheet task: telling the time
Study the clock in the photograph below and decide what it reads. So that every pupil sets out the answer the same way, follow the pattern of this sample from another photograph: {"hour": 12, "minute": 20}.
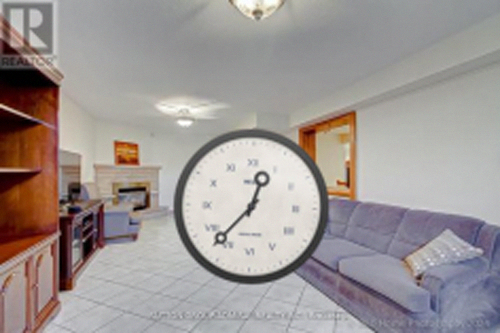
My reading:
{"hour": 12, "minute": 37}
